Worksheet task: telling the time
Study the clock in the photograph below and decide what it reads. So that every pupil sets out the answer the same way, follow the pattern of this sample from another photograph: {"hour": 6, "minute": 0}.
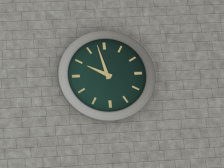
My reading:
{"hour": 9, "minute": 58}
